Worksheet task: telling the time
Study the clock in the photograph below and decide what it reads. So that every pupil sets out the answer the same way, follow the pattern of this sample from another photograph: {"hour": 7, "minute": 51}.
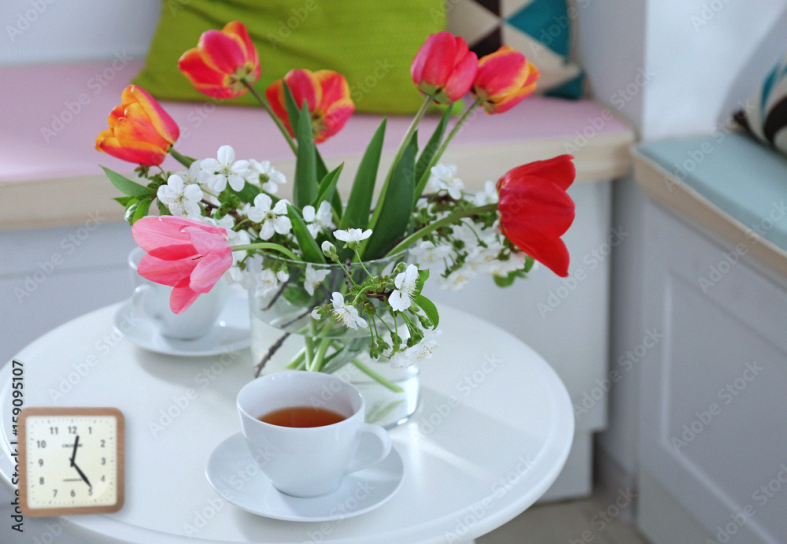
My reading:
{"hour": 12, "minute": 24}
